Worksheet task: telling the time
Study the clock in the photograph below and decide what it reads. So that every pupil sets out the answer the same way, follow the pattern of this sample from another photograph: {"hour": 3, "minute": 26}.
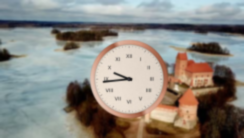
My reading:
{"hour": 9, "minute": 44}
